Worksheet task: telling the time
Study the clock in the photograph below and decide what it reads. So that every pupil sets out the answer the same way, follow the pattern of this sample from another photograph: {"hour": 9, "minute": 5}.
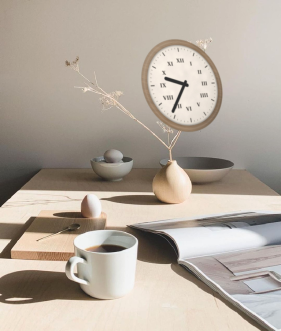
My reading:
{"hour": 9, "minute": 36}
